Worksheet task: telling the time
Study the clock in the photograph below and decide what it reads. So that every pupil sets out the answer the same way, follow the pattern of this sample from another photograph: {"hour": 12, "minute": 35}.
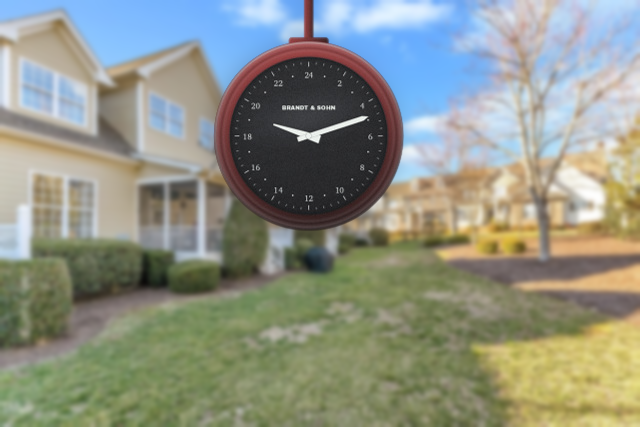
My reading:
{"hour": 19, "minute": 12}
